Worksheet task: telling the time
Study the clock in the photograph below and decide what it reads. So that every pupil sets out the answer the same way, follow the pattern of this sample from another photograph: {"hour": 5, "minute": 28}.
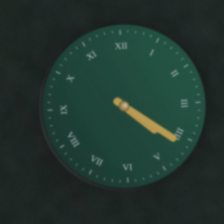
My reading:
{"hour": 4, "minute": 21}
